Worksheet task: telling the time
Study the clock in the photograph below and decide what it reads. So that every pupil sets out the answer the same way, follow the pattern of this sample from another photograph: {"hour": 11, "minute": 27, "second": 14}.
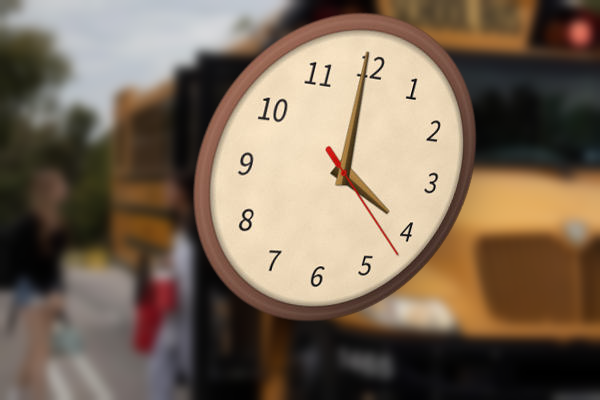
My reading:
{"hour": 3, "minute": 59, "second": 22}
